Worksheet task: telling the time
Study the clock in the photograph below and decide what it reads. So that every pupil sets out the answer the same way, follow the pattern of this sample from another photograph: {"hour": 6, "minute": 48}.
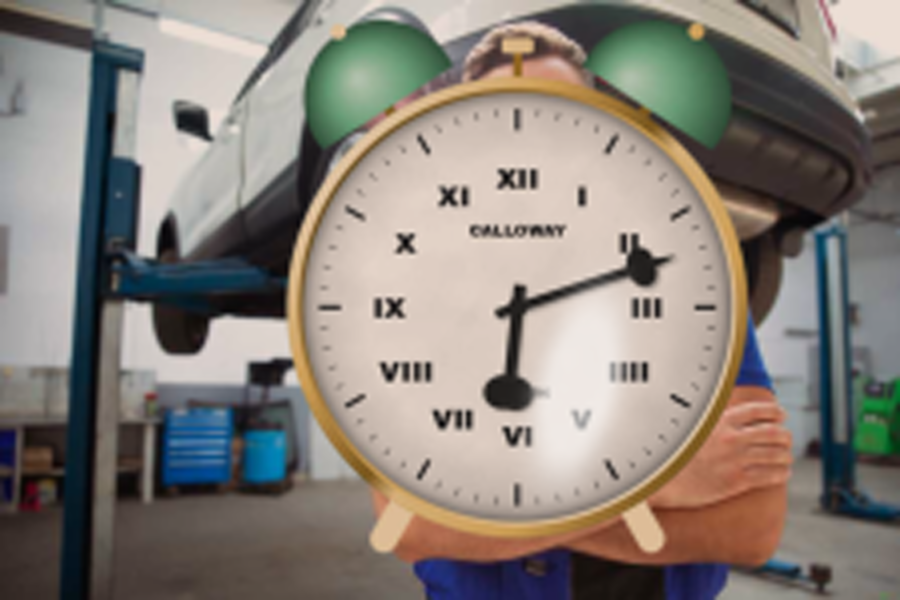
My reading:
{"hour": 6, "minute": 12}
